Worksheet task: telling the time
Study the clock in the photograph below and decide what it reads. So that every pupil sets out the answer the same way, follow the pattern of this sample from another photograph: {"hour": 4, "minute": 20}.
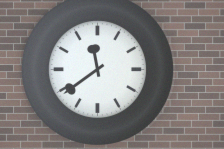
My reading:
{"hour": 11, "minute": 39}
